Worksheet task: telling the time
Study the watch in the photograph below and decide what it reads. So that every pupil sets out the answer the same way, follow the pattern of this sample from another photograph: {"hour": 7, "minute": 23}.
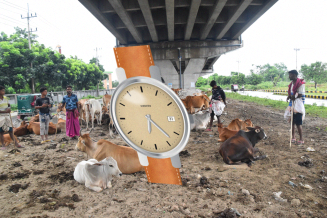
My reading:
{"hour": 6, "minute": 23}
